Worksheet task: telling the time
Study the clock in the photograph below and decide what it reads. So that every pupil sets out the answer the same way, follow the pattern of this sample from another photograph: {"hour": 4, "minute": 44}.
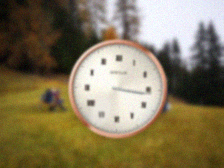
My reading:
{"hour": 3, "minute": 16}
